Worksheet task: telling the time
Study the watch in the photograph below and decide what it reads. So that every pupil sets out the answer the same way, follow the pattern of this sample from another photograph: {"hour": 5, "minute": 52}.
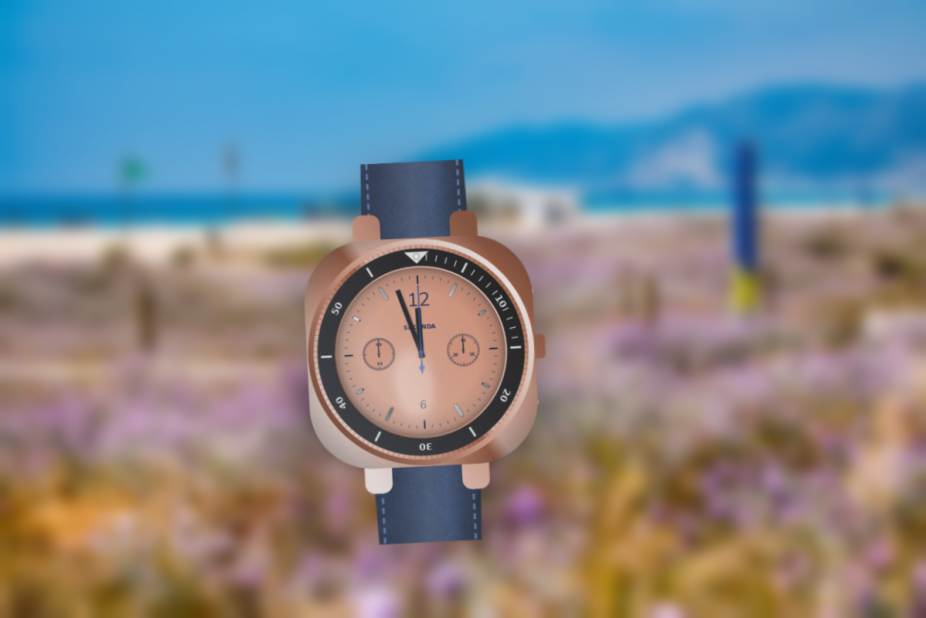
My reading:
{"hour": 11, "minute": 57}
